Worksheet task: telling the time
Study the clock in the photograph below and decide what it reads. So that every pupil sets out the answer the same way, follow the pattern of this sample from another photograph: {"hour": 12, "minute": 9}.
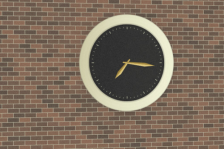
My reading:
{"hour": 7, "minute": 16}
